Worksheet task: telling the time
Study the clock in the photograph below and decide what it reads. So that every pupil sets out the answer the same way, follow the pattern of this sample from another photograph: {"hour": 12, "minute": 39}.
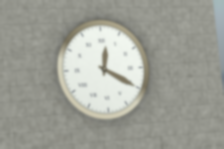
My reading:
{"hour": 12, "minute": 20}
